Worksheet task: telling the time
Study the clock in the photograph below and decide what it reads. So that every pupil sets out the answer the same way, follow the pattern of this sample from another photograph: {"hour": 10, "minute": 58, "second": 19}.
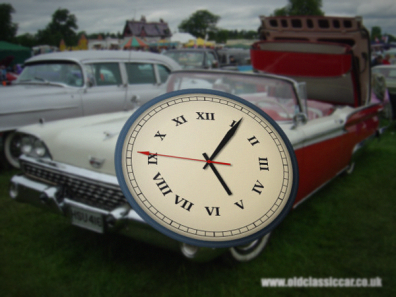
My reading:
{"hour": 5, "minute": 5, "second": 46}
